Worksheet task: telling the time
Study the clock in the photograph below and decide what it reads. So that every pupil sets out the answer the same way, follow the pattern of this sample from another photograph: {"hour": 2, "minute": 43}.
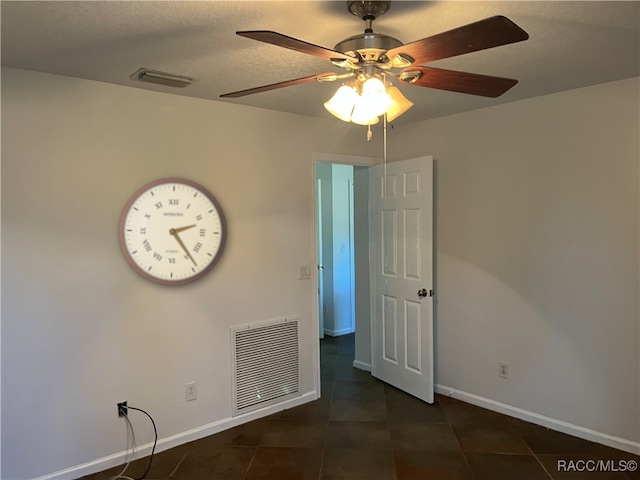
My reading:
{"hour": 2, "minute": 24}
